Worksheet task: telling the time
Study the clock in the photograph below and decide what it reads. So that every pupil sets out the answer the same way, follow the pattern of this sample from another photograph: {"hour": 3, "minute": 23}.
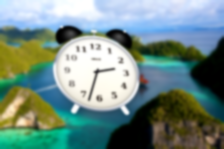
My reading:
{"hour": 2, "minute": 33}
